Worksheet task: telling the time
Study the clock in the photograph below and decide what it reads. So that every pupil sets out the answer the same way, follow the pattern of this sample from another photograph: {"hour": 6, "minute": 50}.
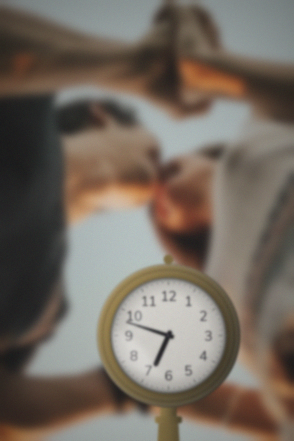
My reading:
{"hour": 6, "minute": 48}
